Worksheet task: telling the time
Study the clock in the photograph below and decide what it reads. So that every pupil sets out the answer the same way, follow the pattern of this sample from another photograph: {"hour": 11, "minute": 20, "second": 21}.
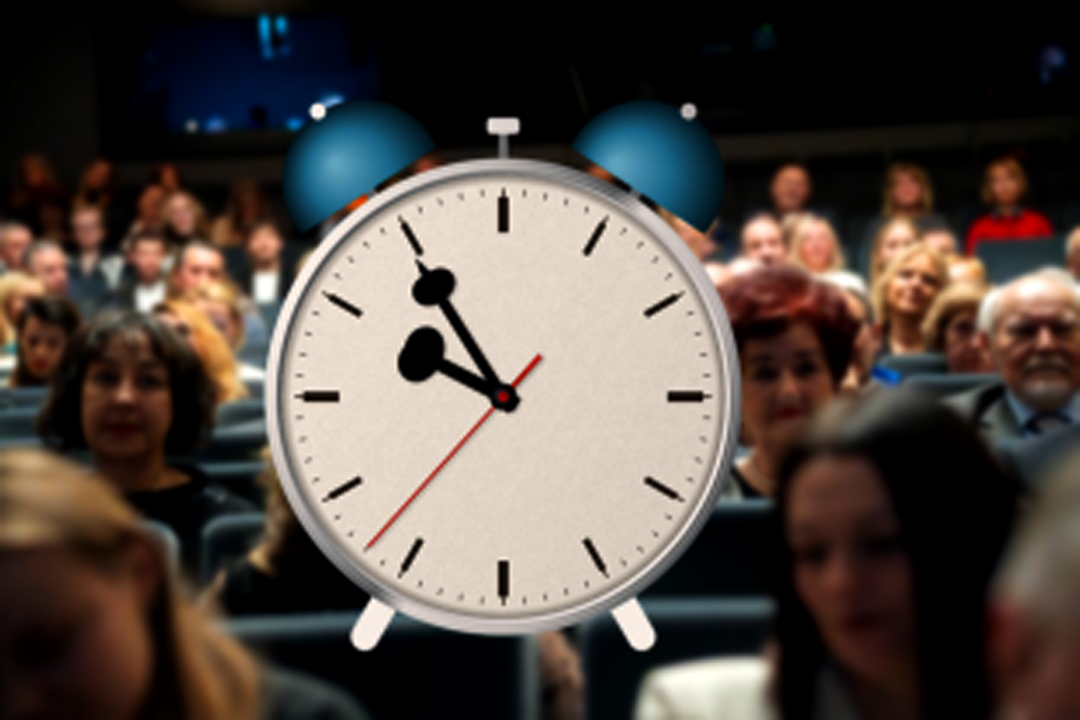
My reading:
{"hour": 9, "minute": 54, "second": 37}
